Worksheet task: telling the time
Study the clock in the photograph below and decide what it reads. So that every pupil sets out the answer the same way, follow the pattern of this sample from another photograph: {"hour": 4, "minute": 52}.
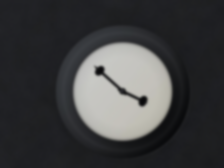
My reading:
{"hour": 3, "minute": 52}
